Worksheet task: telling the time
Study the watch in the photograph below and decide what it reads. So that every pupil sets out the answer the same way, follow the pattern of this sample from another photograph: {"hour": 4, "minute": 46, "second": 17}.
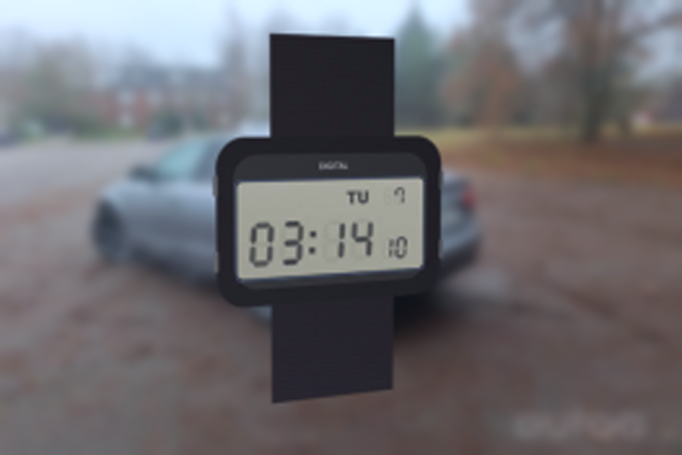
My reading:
{"hour": 3, "minute": 14, "second": 10}
